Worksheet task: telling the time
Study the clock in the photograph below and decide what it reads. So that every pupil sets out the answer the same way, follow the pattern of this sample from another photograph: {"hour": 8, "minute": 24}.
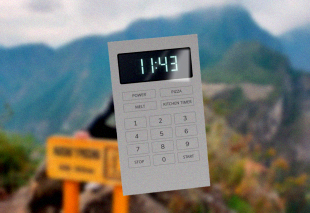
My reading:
{"hour": 11, "minute": 43}
